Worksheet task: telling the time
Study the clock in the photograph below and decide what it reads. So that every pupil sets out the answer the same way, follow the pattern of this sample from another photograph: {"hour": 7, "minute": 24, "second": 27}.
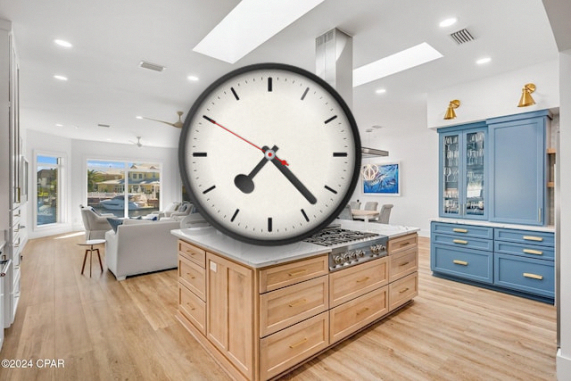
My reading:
{"hour": 7, "minute": 22, "second": 50}
